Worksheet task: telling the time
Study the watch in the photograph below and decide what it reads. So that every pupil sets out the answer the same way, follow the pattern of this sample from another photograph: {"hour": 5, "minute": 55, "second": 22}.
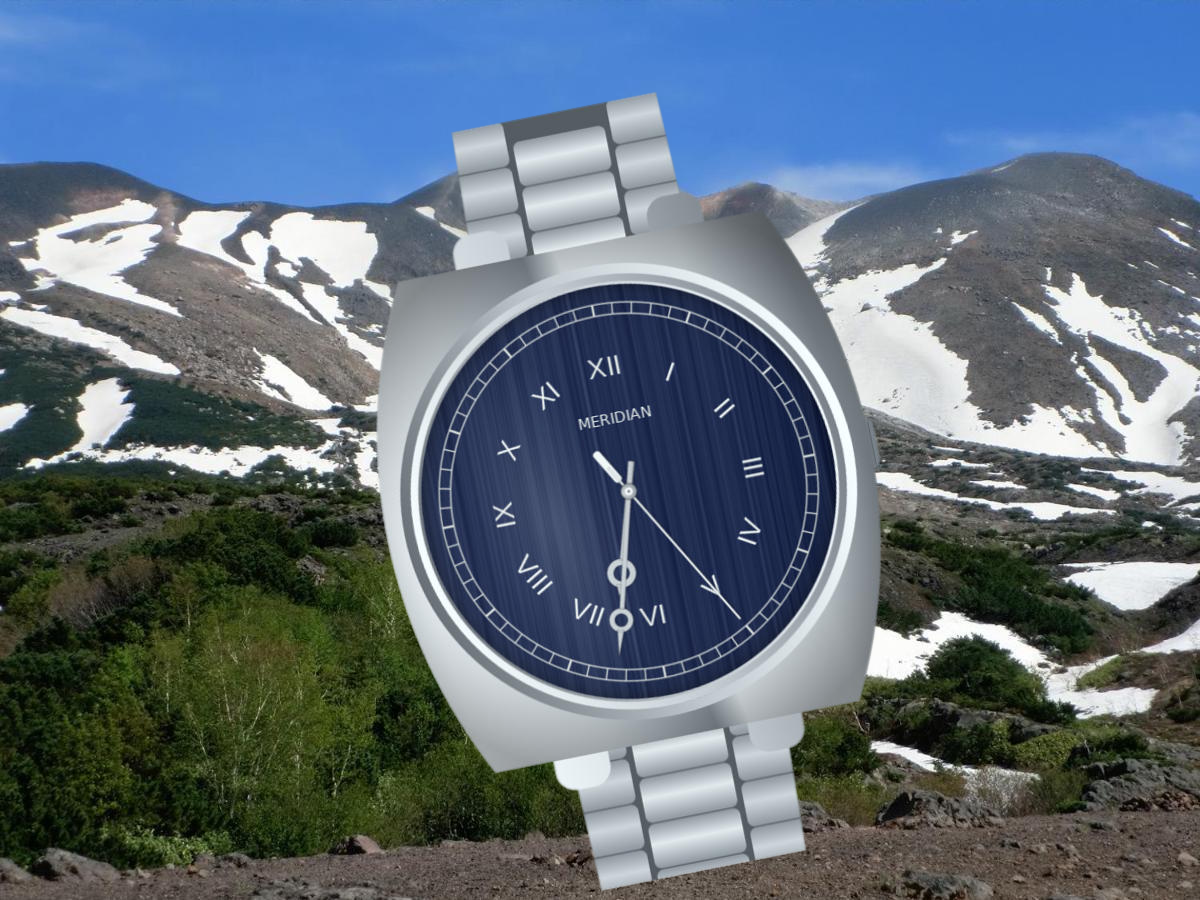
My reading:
{"hour": 6, "minute": 32, "second": 25}
